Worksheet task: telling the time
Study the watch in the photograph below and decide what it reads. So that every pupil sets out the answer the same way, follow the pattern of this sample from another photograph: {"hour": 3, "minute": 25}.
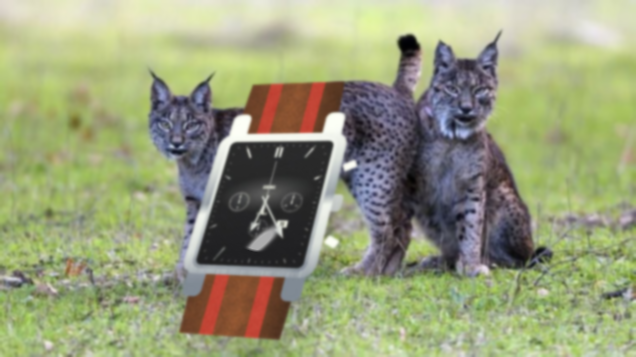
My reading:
{"hour": 6, "minute": 24}
